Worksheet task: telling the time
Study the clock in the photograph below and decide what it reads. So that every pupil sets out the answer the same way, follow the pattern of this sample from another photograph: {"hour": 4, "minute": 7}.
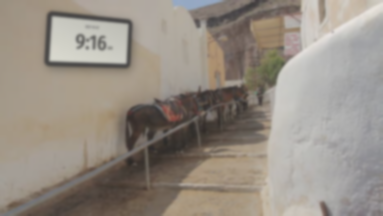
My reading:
{"hour": 9, "minute": 16}
